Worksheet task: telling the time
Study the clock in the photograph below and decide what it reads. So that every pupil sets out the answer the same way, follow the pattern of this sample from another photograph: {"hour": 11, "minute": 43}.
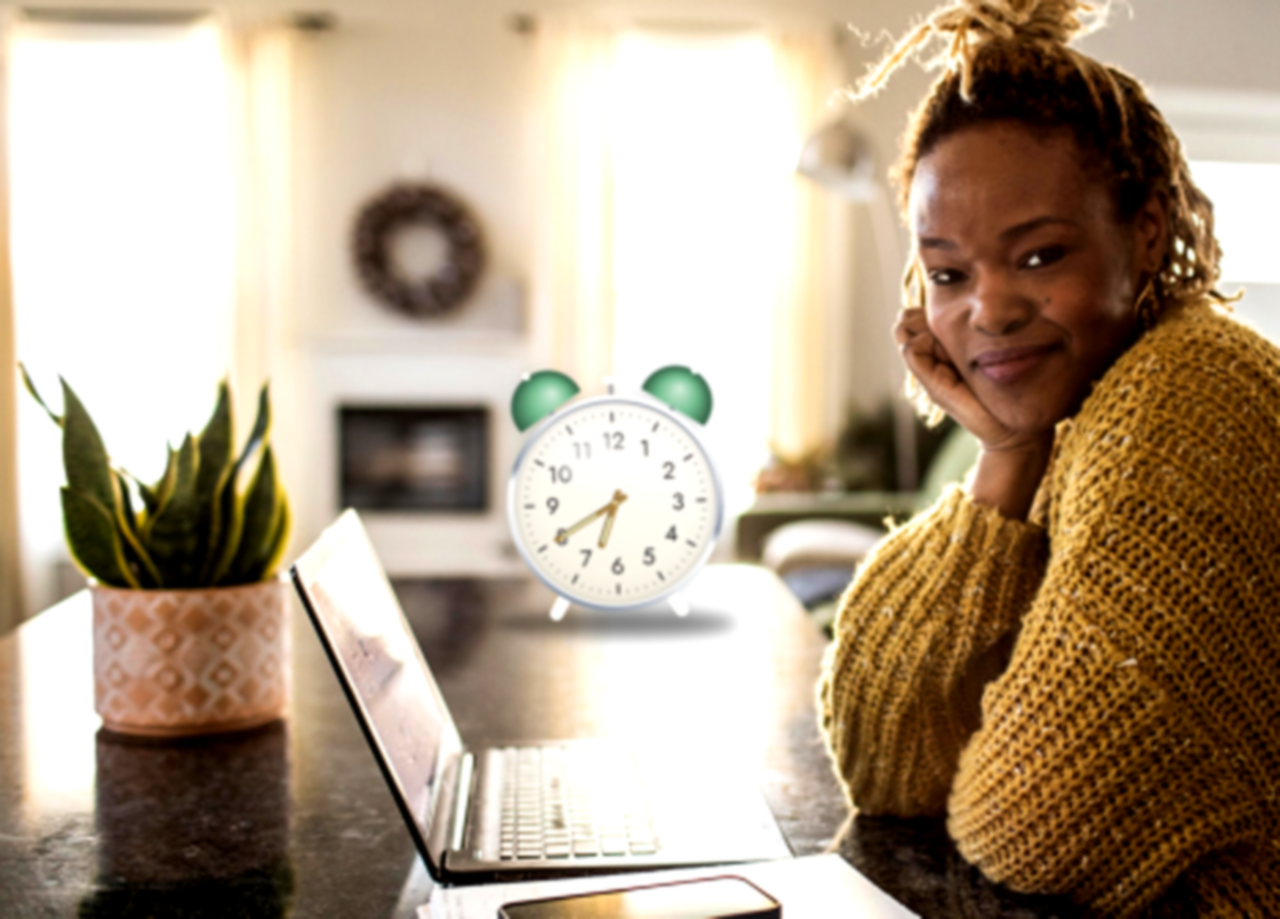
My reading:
{"hour": 6, "minute": 40}
